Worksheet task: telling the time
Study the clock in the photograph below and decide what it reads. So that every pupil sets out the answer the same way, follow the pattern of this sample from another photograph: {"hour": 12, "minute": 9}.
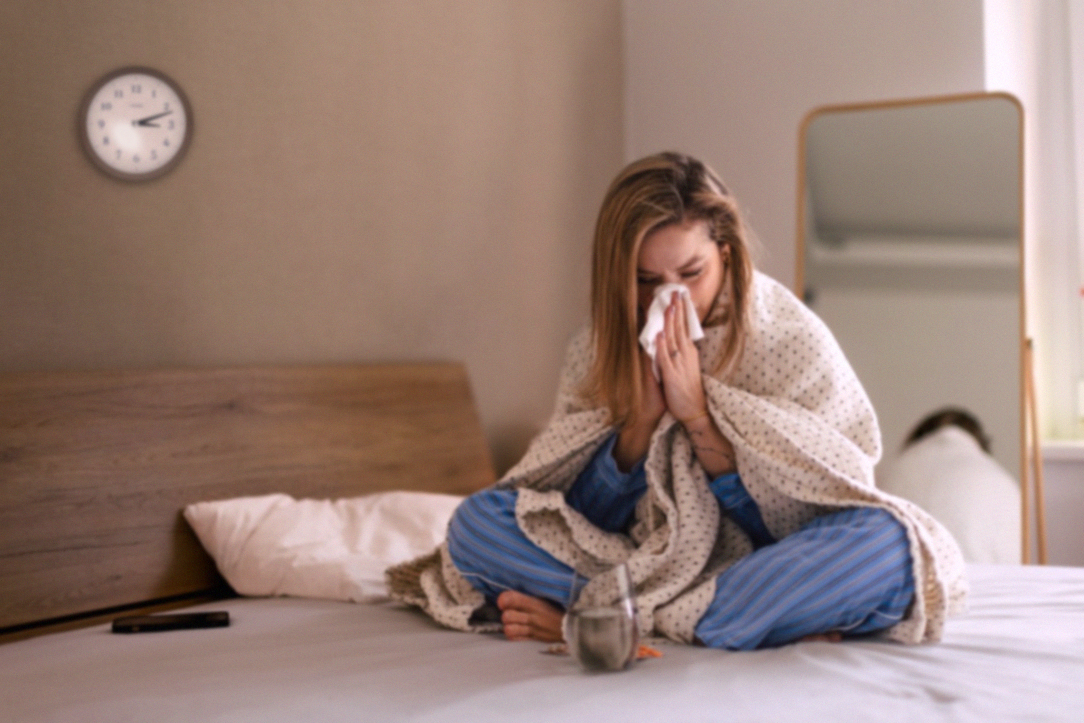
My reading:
{"hour": 3, "minute": 12}
